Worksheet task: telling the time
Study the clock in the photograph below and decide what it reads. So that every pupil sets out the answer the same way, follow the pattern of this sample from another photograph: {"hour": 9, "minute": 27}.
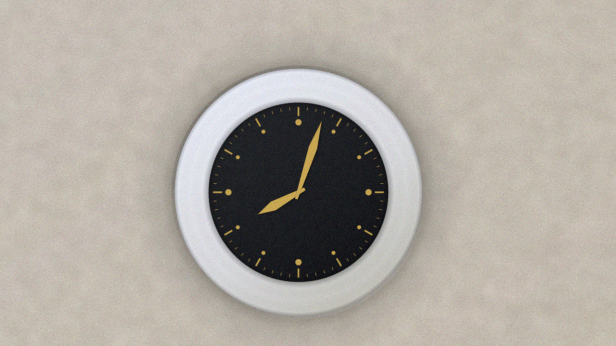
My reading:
{"hour": 8, "minute": 3}
